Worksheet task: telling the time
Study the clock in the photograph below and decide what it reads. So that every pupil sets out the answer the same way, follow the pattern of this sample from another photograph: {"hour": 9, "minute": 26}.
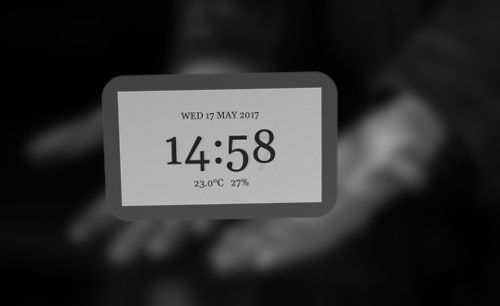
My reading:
{"hour": 14, "minute": 58}
